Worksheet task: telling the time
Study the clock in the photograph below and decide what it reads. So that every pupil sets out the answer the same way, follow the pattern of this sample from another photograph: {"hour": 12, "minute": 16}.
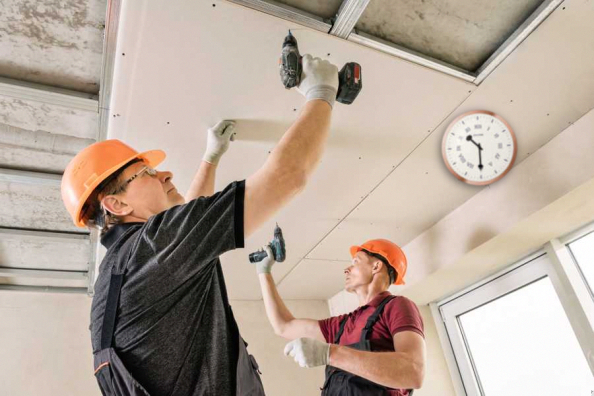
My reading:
{"hour": 10, "minute": 30}
